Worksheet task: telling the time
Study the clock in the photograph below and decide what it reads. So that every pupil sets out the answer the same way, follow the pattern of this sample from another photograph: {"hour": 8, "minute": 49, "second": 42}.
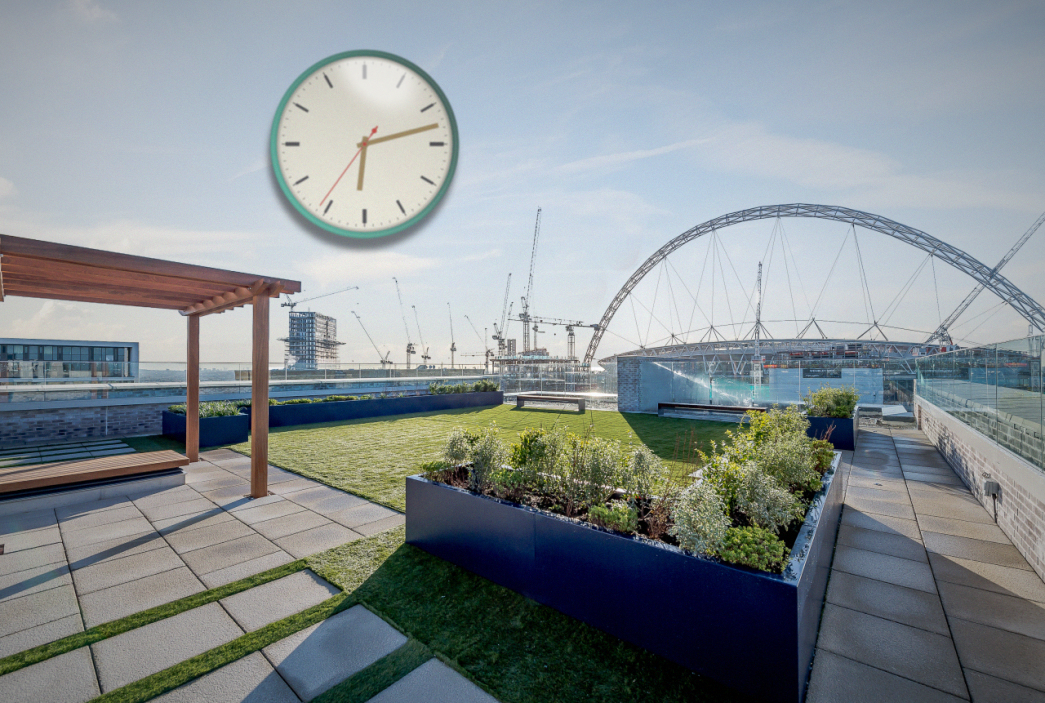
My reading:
{"hour": 6, "minute": 12, "second": 36}
